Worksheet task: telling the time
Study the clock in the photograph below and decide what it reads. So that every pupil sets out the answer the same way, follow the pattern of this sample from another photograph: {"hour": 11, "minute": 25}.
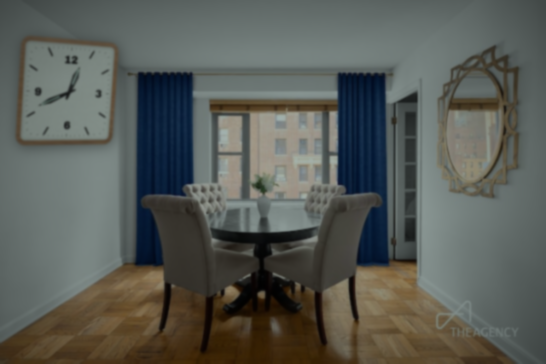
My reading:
{"hour": 12, "minute": 41}
